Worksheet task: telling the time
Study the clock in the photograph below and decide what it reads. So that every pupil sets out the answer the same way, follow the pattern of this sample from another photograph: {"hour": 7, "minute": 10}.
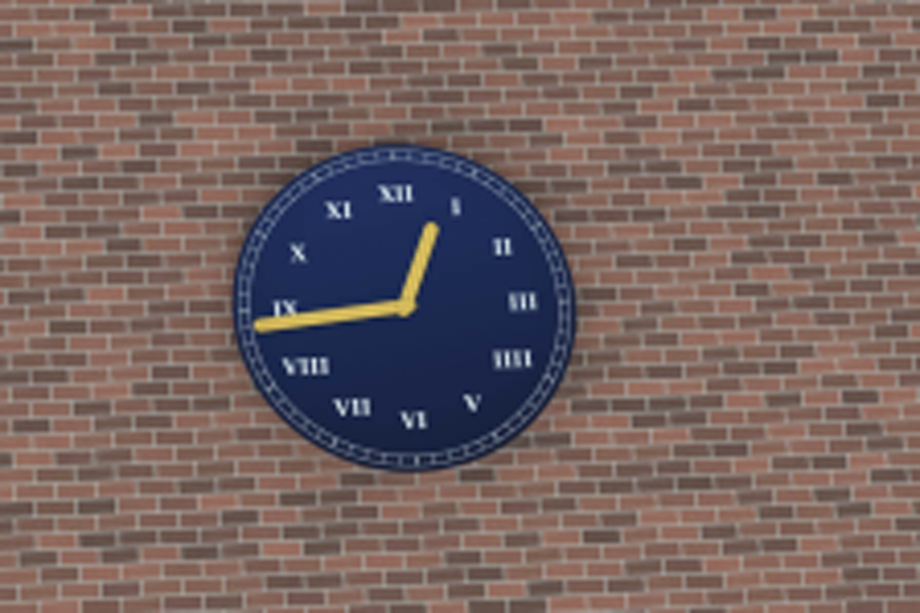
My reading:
{"hour": 12, "minute": 44}
